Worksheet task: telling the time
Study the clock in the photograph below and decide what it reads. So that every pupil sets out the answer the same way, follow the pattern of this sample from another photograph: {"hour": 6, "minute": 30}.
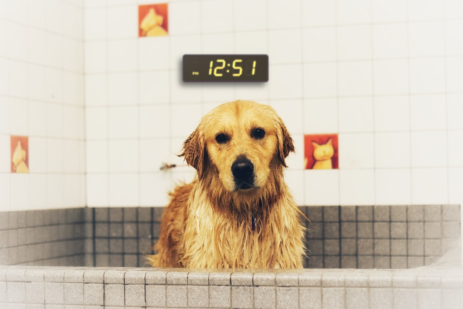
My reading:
{"hour": 12, "minute": 51}
